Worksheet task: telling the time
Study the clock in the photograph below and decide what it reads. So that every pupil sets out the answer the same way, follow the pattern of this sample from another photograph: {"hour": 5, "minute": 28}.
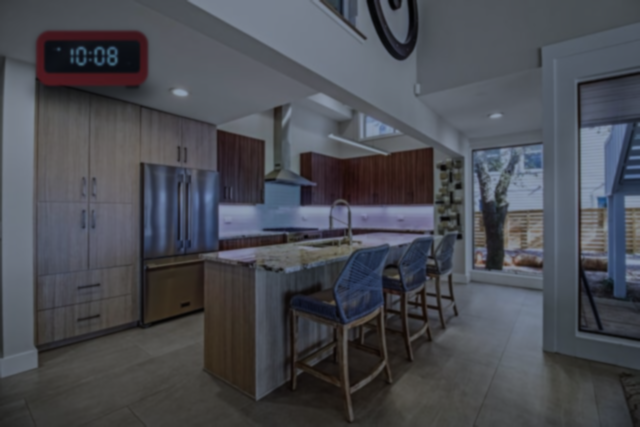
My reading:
{"hour": 10, "minute": 8}
